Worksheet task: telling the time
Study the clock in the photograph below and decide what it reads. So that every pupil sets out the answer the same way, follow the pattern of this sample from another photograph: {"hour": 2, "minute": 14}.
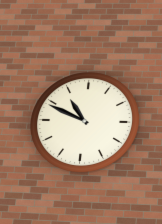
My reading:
{"hour": 10, "minute": 49}
